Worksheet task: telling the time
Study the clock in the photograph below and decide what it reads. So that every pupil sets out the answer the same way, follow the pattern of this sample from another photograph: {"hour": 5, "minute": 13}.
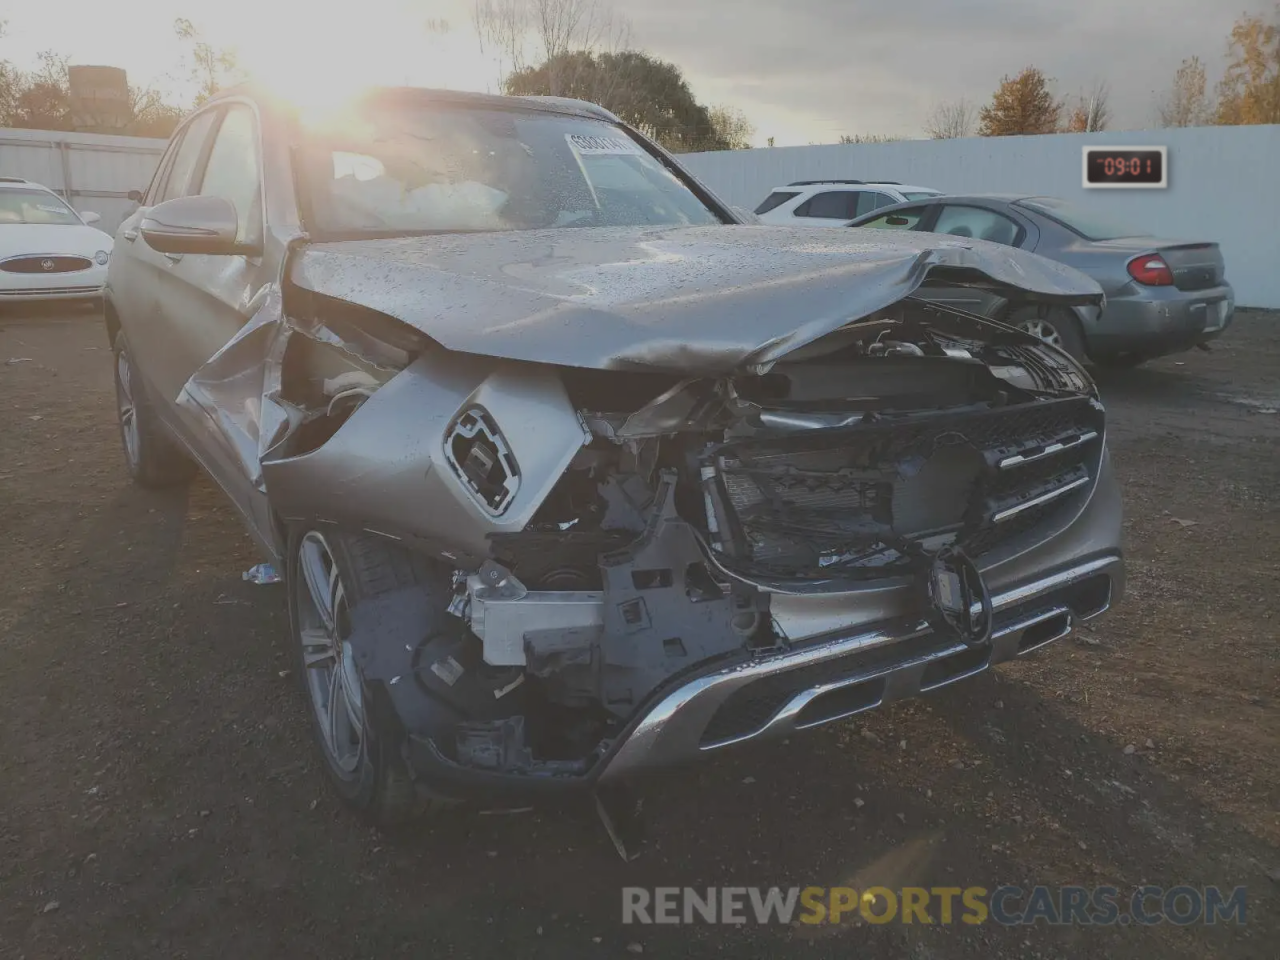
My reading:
{"hour": 9, "minute": 1}
